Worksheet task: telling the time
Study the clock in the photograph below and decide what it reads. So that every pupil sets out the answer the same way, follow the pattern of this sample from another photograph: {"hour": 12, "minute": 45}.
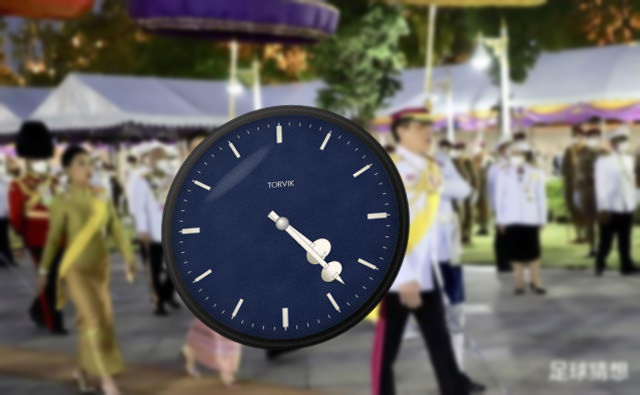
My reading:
{"hour": 4, "minute": 23}
